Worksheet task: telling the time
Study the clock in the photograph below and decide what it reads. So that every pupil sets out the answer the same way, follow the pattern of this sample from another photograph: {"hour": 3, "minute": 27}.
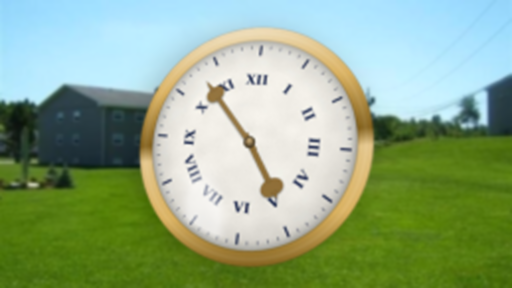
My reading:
{"hour": 4, "minute": 53}
